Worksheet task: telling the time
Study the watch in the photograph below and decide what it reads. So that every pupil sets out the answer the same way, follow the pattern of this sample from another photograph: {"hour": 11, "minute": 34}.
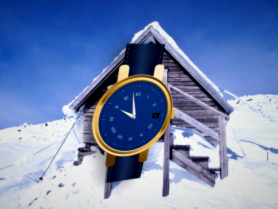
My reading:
{"hour": 9, "minute": 58}
